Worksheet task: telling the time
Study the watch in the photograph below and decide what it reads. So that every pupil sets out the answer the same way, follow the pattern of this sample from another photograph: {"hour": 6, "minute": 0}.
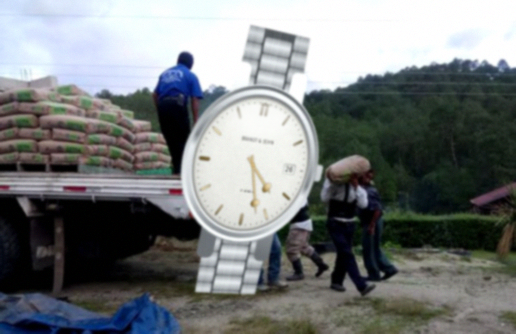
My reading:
{"hour": 4, "minute": 27}
